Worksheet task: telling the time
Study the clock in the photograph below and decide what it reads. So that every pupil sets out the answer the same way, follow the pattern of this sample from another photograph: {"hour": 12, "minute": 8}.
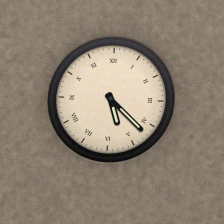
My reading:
{"hour": 5, "minute": 22}
